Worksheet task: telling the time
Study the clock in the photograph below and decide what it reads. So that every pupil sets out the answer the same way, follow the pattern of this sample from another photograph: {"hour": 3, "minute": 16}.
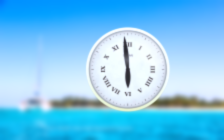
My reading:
{"hour": 5, "minute": 59}
